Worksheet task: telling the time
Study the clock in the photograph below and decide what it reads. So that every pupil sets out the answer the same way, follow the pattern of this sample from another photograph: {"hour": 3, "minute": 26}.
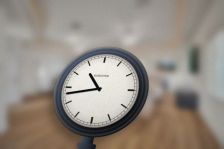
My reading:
{"hour": 10, "minute": 43}
